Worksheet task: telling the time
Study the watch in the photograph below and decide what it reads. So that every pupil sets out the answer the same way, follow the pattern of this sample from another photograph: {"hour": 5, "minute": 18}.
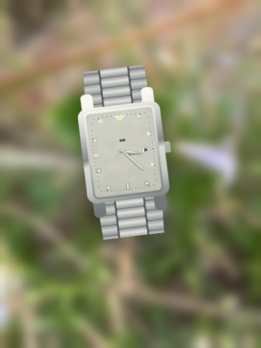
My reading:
{"hour": 3, "minute": 23}
